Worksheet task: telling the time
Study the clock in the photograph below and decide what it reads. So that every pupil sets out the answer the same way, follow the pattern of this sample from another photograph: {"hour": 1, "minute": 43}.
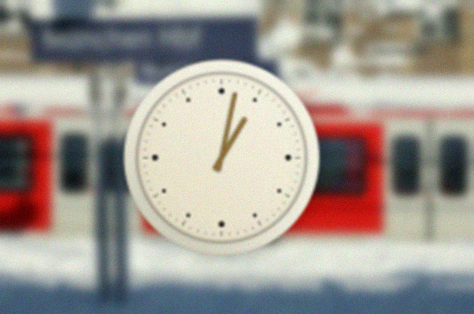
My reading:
{"hour": 1, "minute": 2}
